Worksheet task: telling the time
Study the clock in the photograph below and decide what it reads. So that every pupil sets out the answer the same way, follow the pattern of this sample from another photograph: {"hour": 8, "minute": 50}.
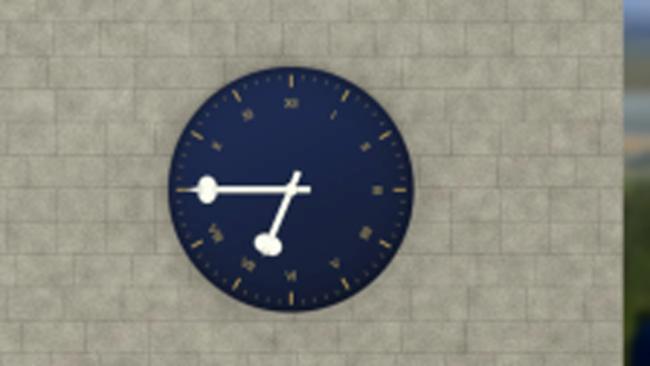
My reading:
{"hour": 6, "minute": 45}
